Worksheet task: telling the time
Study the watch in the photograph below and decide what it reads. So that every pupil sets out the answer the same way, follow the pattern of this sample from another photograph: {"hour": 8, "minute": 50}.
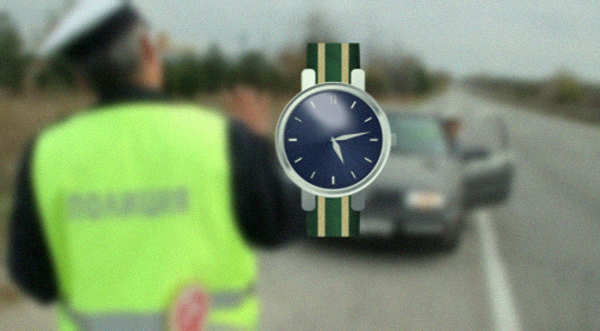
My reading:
{"hour": 5, "minute": 13}
